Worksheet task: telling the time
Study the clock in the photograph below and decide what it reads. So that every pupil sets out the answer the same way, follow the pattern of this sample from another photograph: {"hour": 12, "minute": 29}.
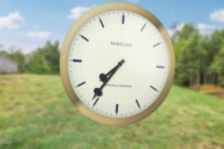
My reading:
{"hour": 7, "minute": 36}
